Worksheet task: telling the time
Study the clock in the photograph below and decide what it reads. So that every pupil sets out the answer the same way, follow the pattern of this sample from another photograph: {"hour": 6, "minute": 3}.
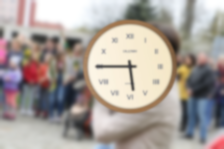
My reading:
{"hour": 5, "minute": 45}
